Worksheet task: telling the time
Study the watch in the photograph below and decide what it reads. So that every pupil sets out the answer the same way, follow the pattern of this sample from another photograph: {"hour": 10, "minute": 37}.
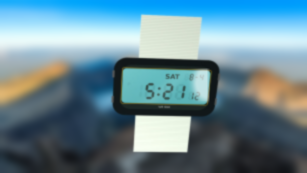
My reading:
{"hour": 5, "minute": 21}
